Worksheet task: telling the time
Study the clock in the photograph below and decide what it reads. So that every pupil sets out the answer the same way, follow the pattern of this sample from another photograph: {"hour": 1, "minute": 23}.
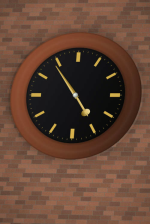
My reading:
{"hour": 4, "minute": 54}
